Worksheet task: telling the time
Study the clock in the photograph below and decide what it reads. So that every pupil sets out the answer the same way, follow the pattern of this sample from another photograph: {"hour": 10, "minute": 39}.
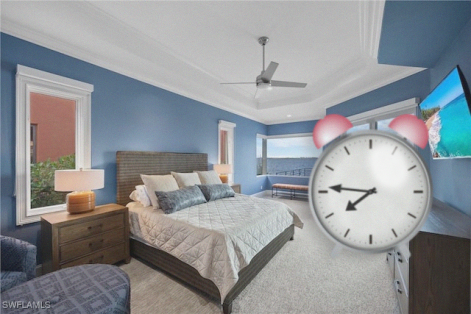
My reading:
{"hour": 7, "minute": 46}
